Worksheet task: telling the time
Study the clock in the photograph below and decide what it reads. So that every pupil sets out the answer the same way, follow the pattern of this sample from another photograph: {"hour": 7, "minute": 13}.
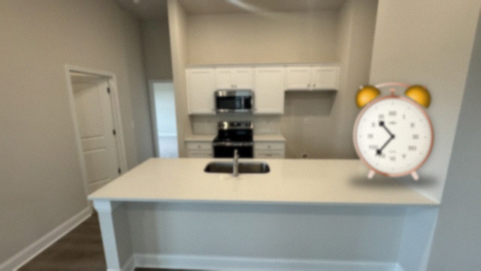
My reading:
{"hour": 10, "minute": 37}
